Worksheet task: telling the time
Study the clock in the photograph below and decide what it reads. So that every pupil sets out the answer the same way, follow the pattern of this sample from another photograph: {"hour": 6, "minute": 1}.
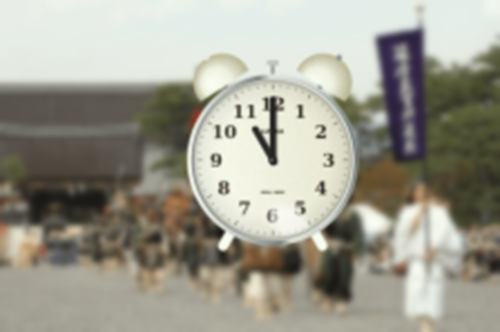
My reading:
{"hour": 11, "minute": 0}
